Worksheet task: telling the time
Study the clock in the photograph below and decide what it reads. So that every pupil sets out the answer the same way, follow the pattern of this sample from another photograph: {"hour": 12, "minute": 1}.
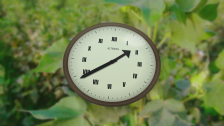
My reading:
{"hour": 1, "minute": 39}
